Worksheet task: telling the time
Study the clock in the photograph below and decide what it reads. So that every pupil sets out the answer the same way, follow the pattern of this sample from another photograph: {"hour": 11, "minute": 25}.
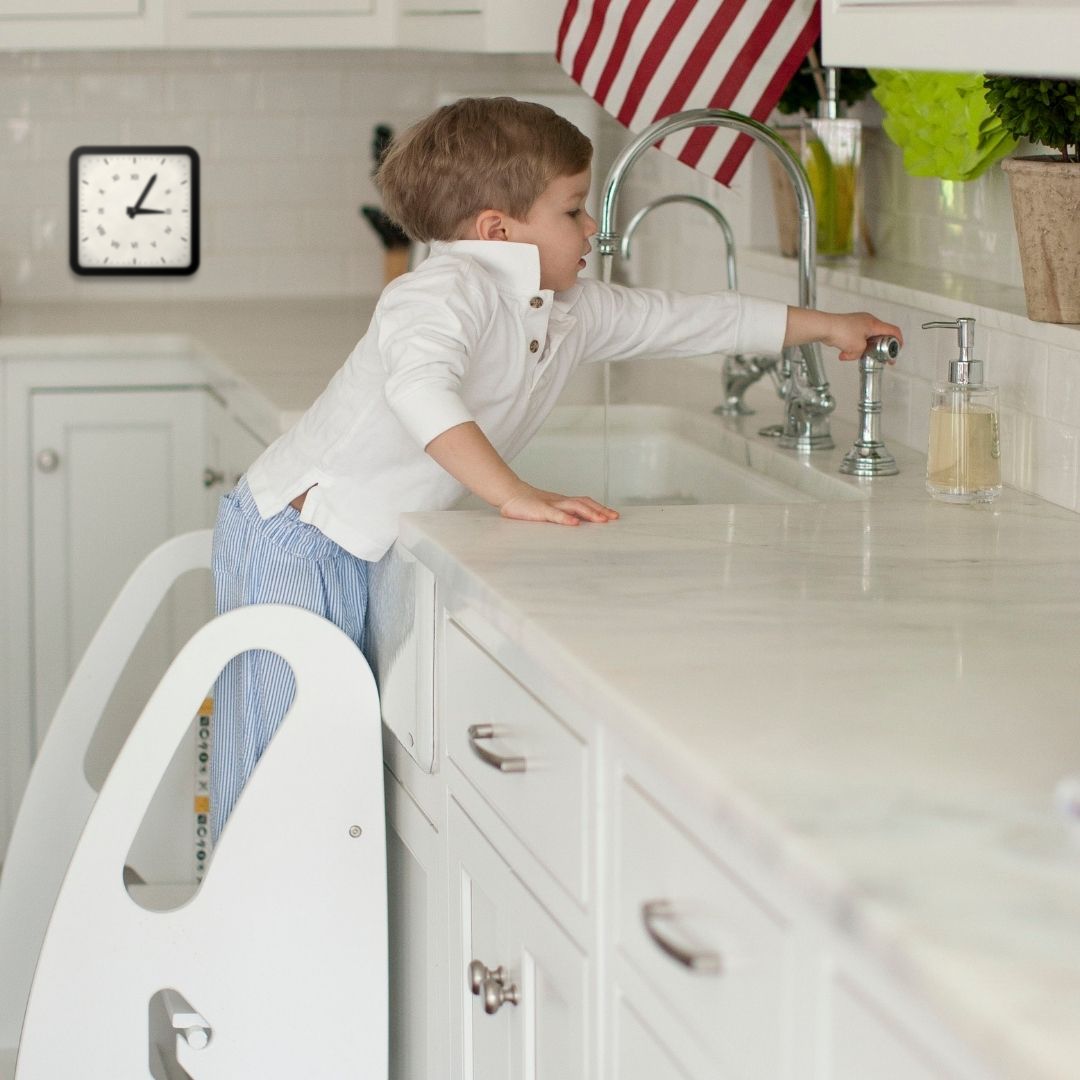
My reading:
{"hour": 3, "minute": 5}
